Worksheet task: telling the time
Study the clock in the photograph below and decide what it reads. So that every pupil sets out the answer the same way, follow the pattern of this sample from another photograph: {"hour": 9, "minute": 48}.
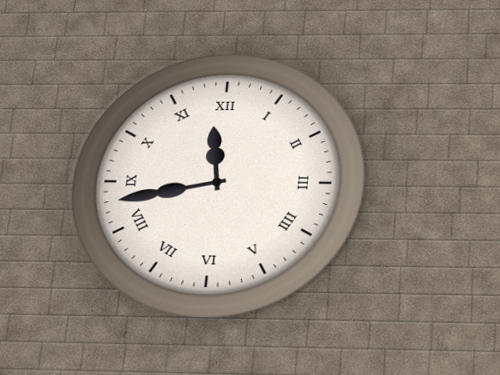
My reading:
{"hour": 11, "minute": 43}
